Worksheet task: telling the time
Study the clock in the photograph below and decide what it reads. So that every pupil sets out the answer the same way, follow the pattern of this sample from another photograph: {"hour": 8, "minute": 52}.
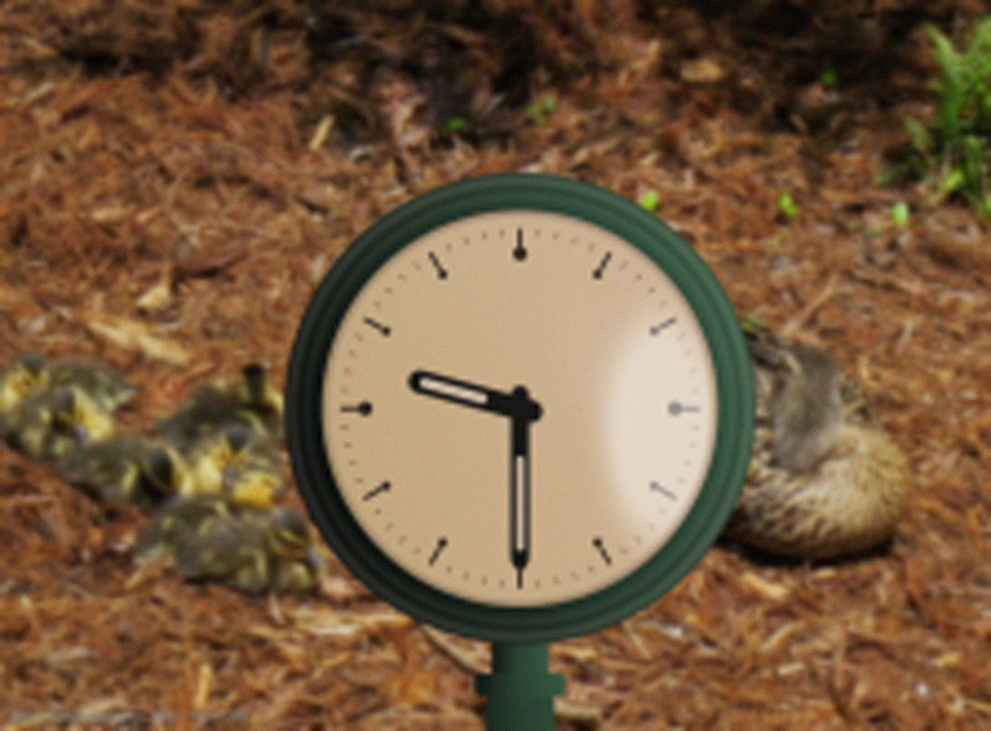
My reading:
{"hour": 9, "minute": 30}
